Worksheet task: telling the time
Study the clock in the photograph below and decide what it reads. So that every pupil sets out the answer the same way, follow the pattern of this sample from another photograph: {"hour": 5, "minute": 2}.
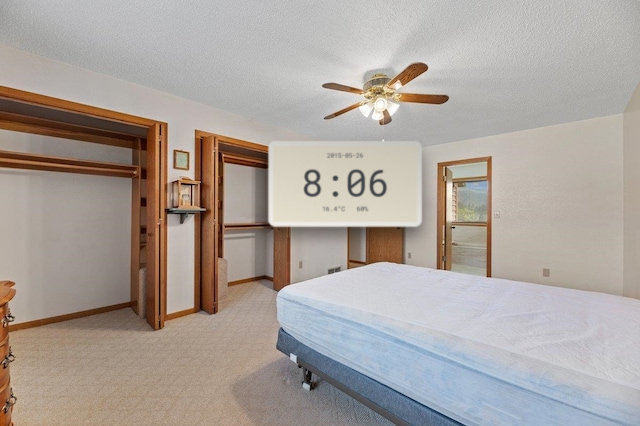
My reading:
{"hour": 8, "minute": 6}
